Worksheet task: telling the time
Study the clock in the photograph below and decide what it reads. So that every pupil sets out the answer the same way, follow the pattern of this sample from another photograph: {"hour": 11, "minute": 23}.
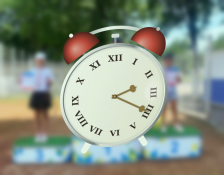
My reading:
{"hour": 2, "minute": 20}
